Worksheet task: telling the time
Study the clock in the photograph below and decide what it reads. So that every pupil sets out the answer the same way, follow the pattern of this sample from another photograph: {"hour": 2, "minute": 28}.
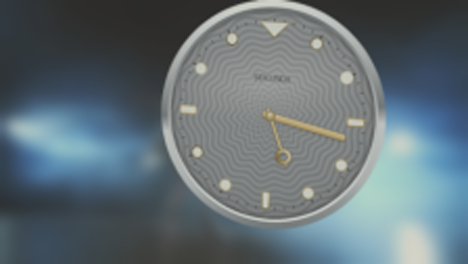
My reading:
{"hour": 5, "minute": 17}
